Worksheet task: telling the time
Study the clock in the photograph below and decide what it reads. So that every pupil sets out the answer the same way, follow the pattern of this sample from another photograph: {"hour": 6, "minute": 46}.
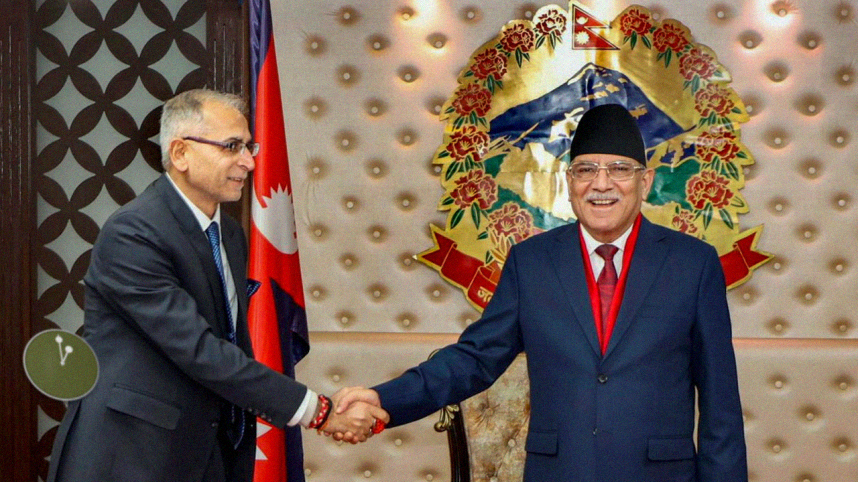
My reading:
{"hour": 1, "minute": 0}
